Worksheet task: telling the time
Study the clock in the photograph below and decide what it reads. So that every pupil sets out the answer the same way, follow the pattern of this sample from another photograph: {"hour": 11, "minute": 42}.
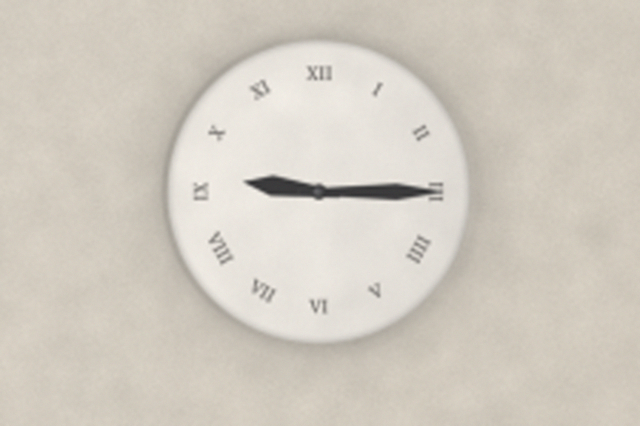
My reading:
{"hour": 9, "minute": 15}
